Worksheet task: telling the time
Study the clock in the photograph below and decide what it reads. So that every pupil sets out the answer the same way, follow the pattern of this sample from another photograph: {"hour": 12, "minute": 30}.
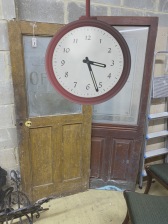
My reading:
{"hour": 3, "minute": 27}
